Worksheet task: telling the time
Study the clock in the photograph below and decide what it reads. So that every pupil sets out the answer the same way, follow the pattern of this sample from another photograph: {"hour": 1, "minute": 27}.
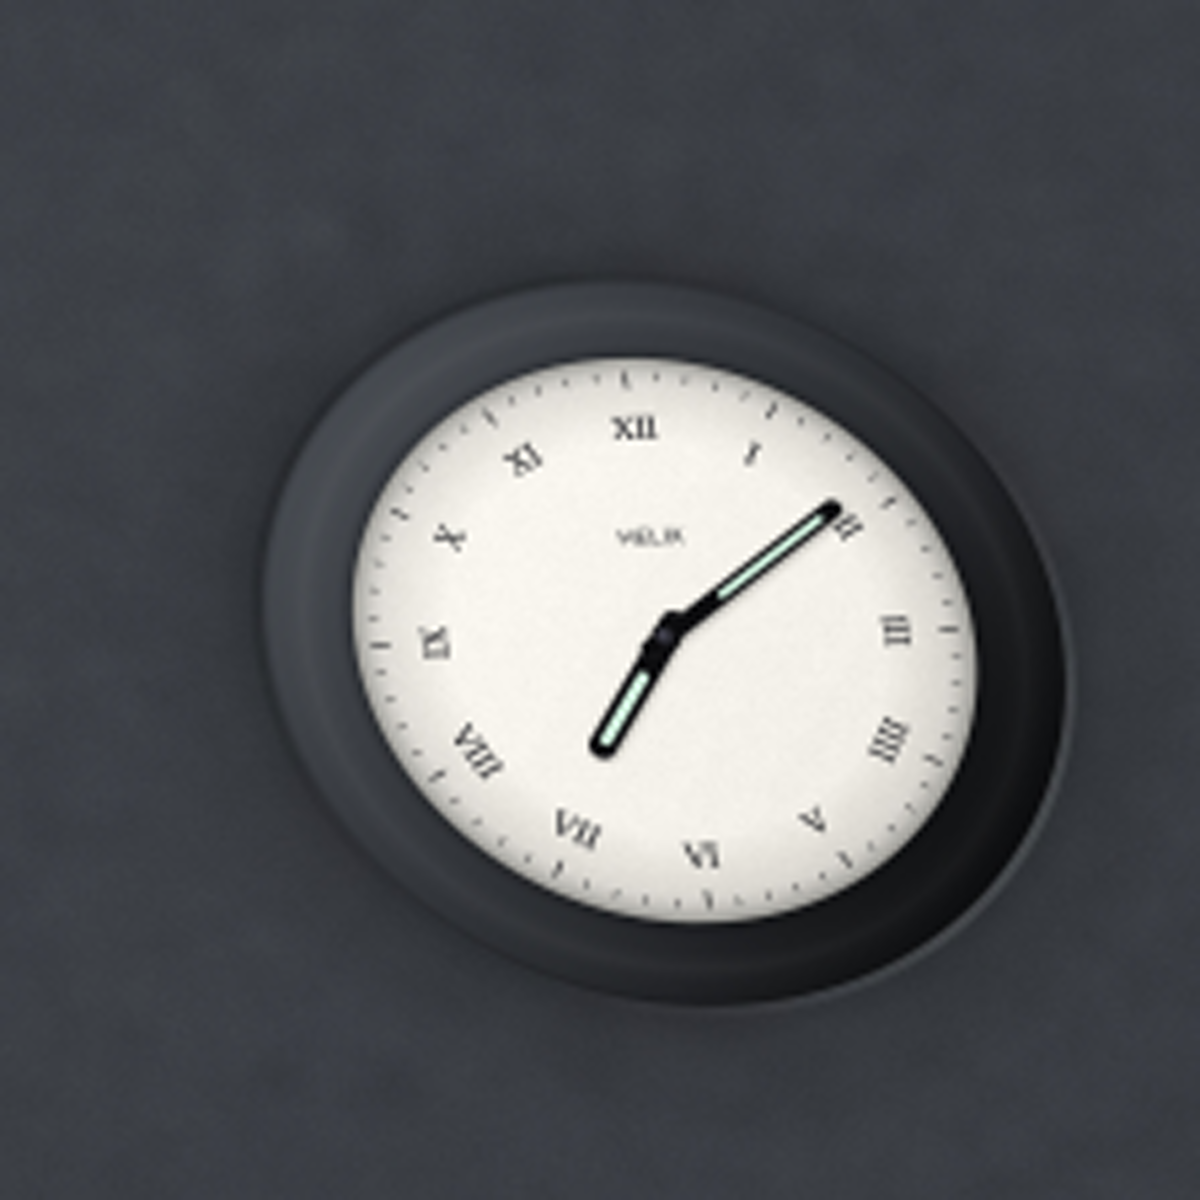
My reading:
{"hour": 7, "minute": 9}
